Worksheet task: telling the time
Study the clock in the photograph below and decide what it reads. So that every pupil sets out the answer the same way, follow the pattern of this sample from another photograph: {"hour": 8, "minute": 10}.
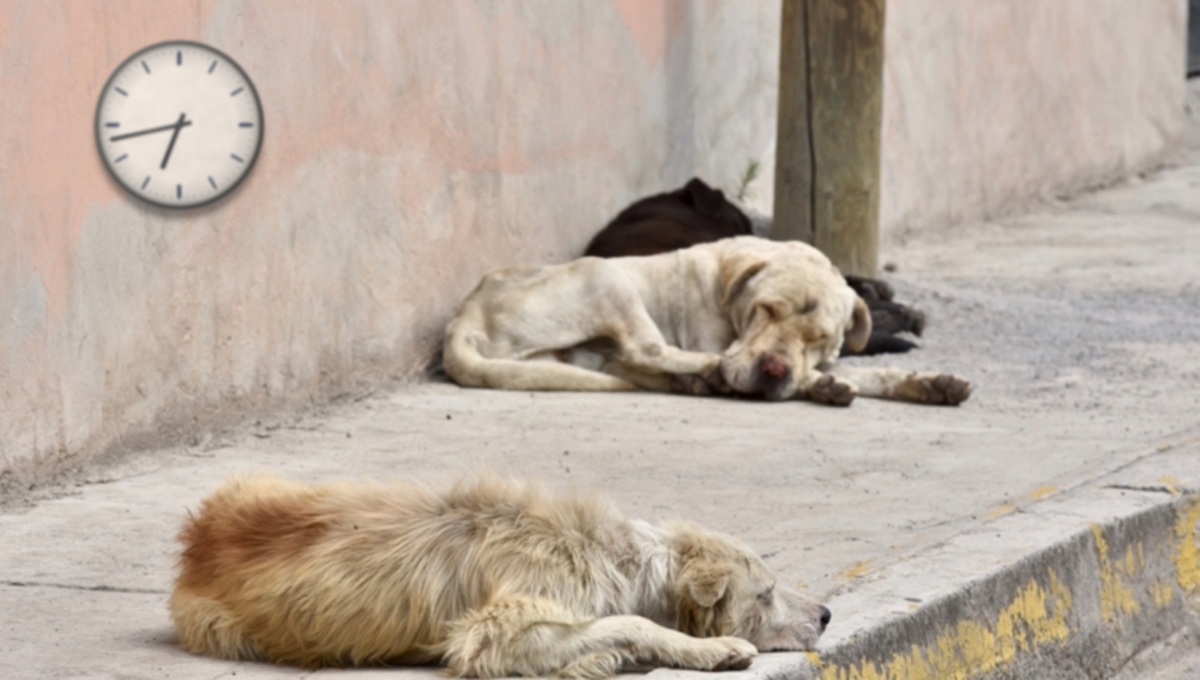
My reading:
{"hour": 6, "minute": 43}
